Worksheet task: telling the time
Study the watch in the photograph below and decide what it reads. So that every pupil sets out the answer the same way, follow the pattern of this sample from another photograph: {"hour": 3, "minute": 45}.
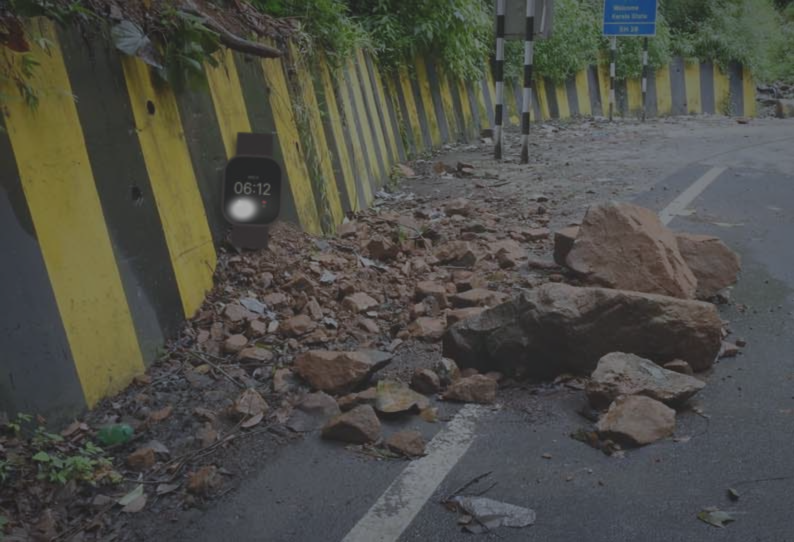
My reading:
{"hour": 6, "minute": 12}
